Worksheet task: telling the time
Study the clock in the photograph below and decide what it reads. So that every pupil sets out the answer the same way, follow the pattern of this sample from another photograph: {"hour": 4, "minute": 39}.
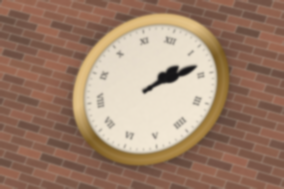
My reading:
{"hour": 1, "minute": 8}
